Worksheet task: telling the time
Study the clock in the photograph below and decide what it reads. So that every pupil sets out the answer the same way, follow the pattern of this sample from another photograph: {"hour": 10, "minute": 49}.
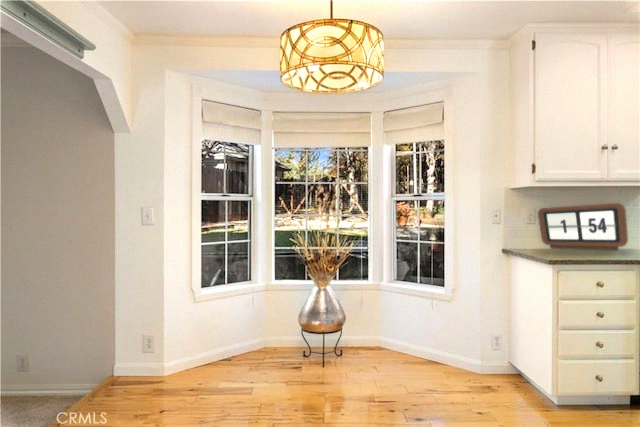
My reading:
{"hour": 1, "minute": 54}
